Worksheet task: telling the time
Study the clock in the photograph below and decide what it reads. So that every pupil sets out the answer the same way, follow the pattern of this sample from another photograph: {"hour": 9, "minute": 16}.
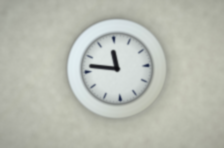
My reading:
{"hour": 11, "minute": 47}
